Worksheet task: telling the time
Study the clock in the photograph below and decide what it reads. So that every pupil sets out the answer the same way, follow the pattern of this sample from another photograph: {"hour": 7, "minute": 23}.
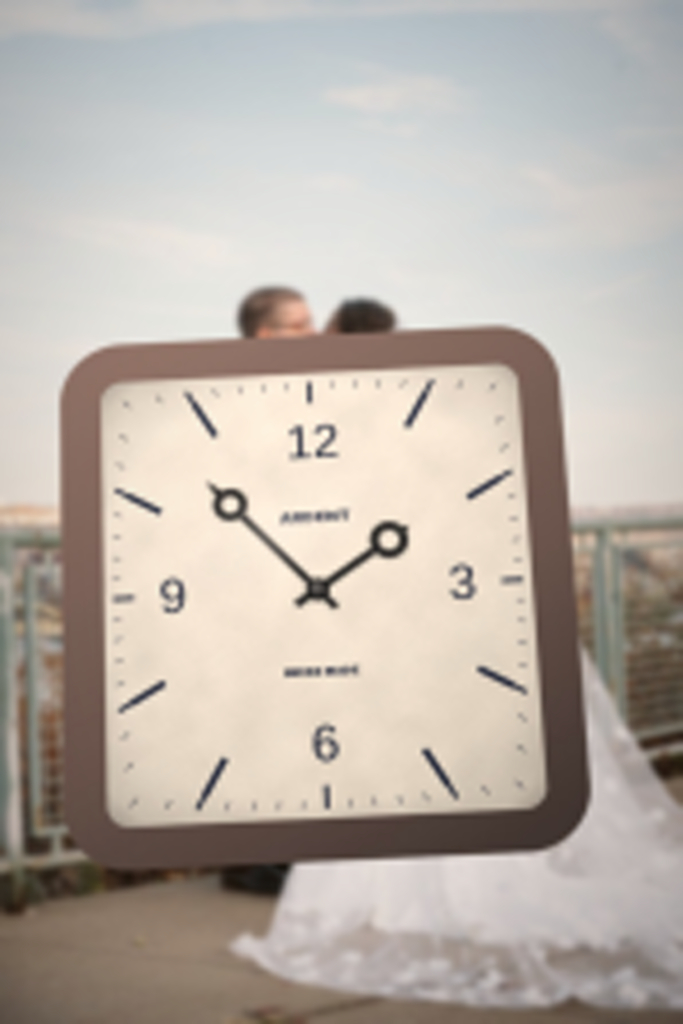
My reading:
{"hour": 1, "minute": 53}
